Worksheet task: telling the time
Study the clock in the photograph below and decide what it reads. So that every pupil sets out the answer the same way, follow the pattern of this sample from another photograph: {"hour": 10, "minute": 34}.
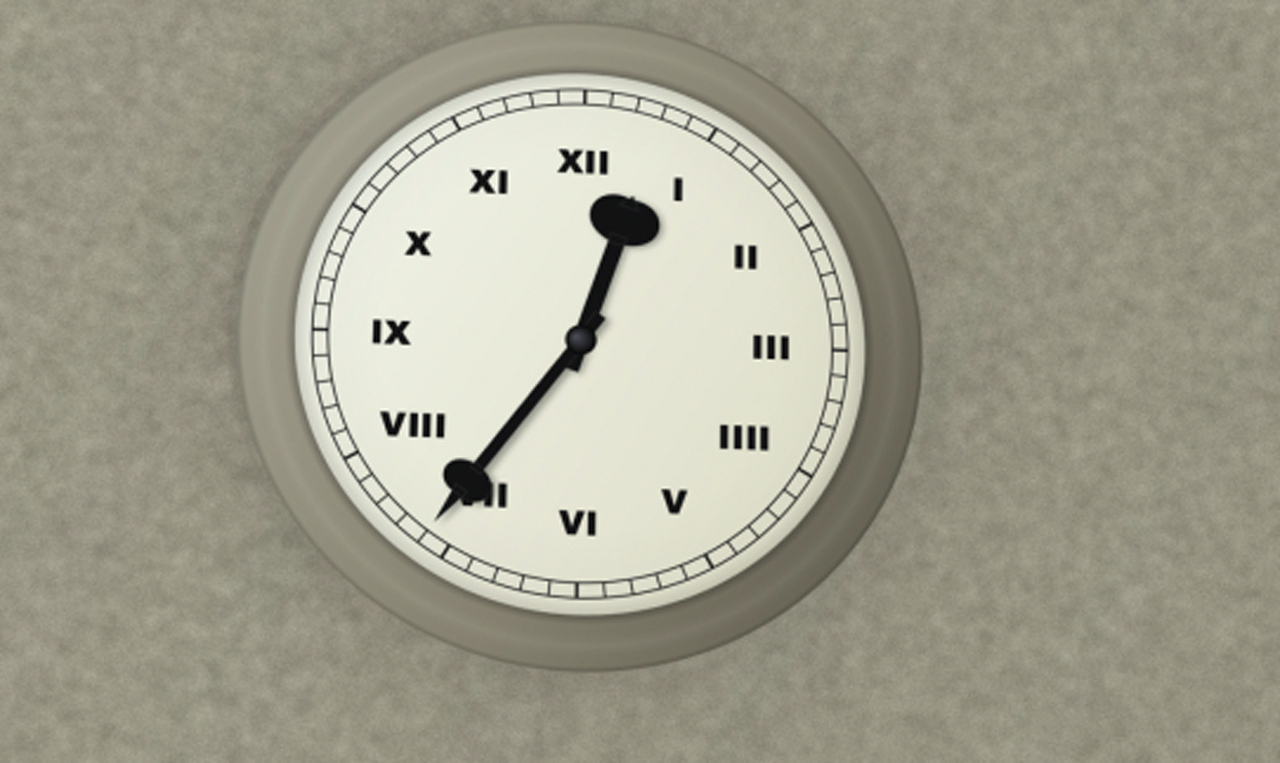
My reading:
{"hour": 12, "minute": 36}
